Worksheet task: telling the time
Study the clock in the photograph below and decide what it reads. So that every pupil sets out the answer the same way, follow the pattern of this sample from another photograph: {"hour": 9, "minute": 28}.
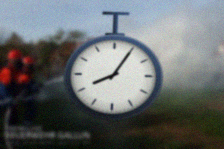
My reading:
{"hour": 8, "minute": 5}
